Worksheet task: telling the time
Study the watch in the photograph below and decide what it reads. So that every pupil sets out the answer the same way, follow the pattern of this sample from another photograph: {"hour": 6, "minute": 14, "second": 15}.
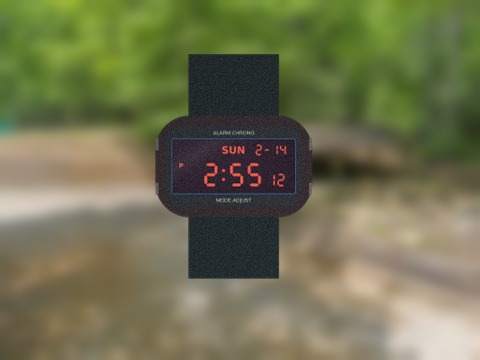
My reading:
{"hour": 2, "minute": 55, "second": 12}
